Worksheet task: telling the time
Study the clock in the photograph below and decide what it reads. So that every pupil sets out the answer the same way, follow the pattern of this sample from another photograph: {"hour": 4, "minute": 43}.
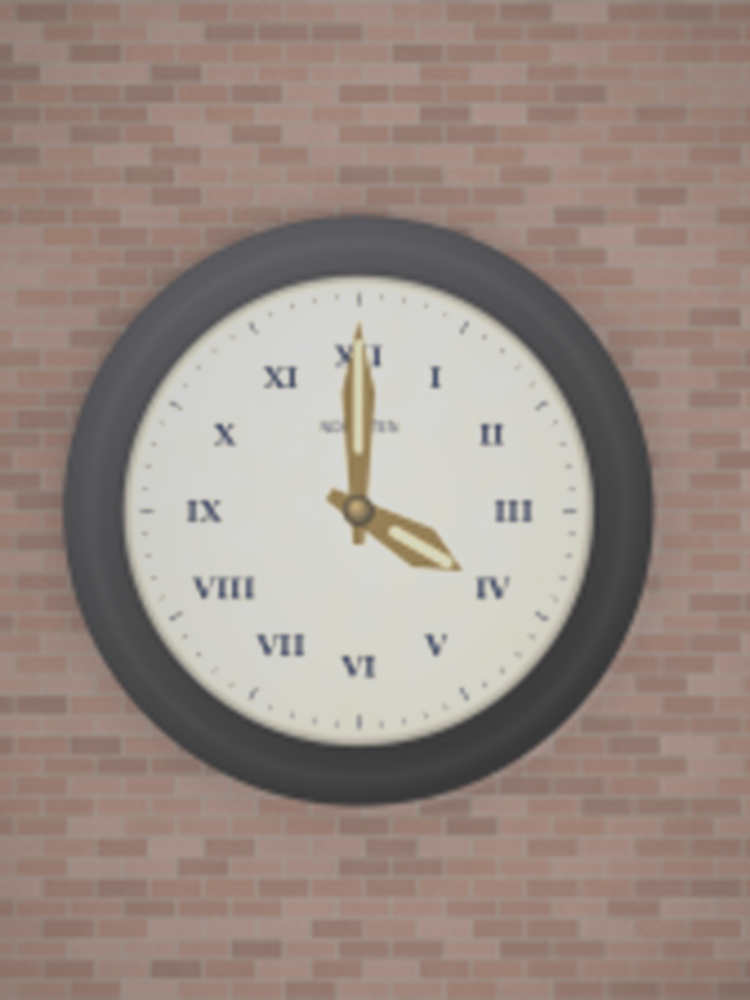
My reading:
{"hour": 4, "minute": 0}
